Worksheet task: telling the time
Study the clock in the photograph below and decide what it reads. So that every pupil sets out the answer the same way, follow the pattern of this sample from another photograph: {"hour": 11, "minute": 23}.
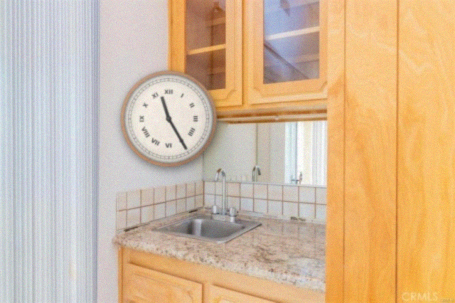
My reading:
{"hour": 11, "minute": 25}
